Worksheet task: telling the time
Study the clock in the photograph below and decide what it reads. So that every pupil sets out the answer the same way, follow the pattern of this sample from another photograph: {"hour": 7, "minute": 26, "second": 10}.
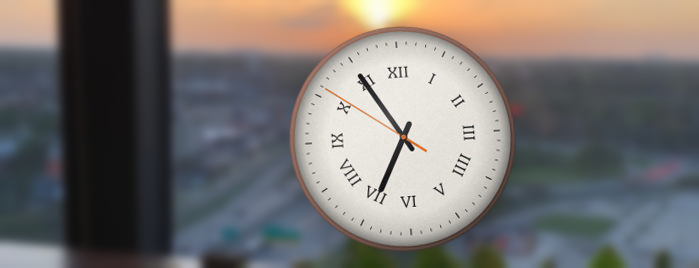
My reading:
{"hour": 6, "minute": 54, "second": 51}
